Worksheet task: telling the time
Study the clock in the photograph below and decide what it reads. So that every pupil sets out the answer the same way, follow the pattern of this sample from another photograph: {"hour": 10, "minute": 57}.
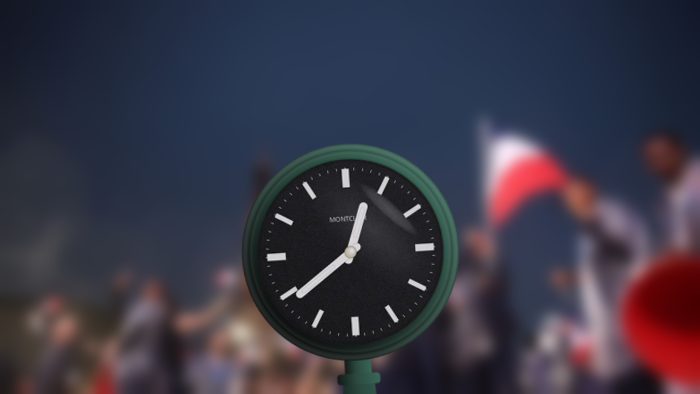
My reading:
{"hour": 12, "minute": 39}
